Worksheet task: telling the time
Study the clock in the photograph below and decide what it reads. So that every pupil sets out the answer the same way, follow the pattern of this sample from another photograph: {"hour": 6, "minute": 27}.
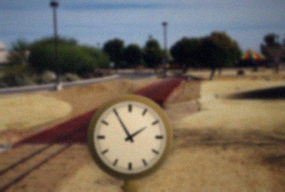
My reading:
{"hour": 1, "minute": 55}
